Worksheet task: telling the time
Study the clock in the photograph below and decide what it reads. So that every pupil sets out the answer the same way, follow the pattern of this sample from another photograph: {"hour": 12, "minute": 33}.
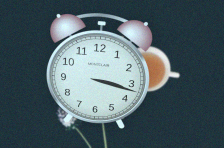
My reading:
{"hour": 3, "minute": 17}
